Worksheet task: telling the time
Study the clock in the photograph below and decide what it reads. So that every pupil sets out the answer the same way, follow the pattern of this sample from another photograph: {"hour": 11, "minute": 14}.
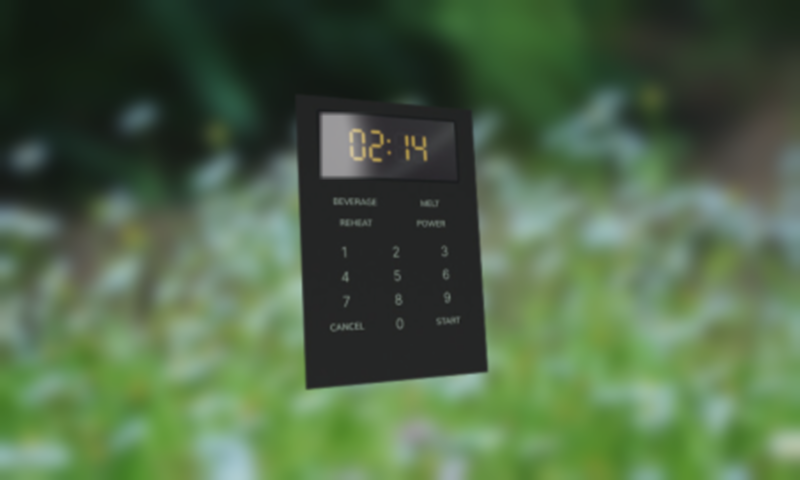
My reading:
{"hour": 2, "minute": 14}
